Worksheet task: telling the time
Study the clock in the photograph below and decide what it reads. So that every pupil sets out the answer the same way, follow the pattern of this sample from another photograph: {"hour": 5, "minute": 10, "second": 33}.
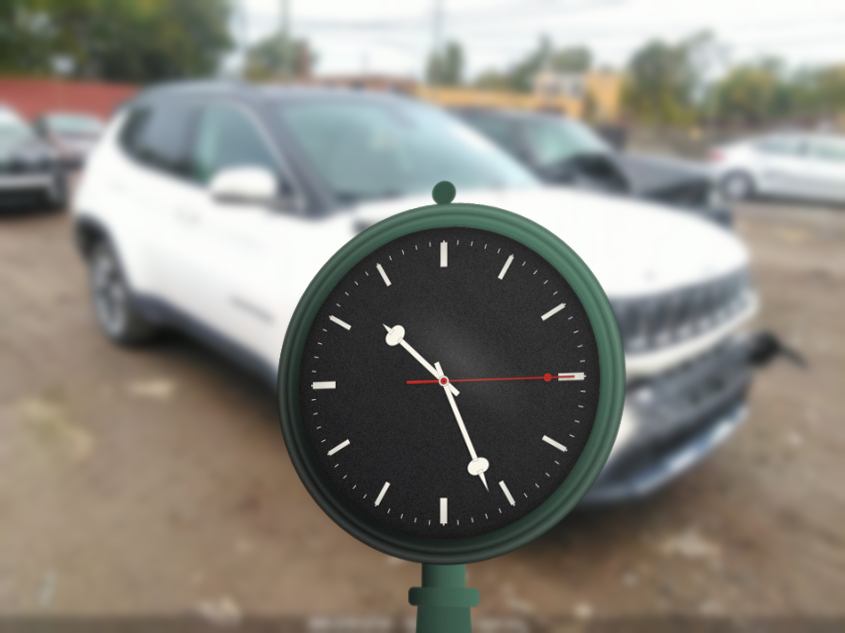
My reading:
{"hour": 10, "minute": 26, "second": 15}
